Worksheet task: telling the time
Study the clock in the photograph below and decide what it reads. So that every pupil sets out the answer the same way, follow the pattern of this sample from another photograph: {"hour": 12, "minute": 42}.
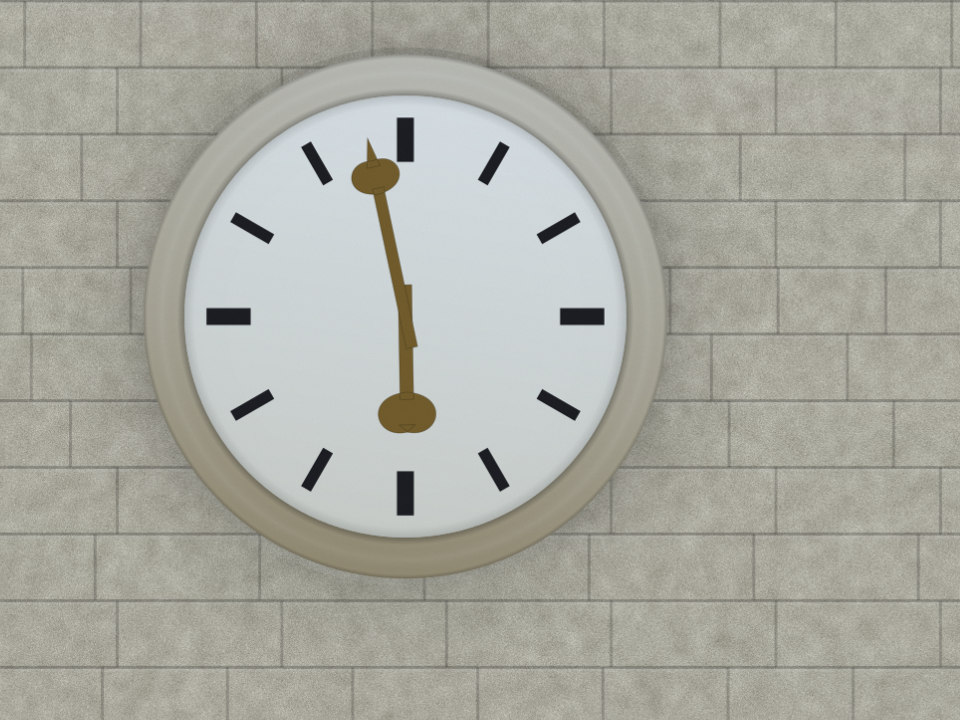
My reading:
{"hour": 5, "minute": 58}
